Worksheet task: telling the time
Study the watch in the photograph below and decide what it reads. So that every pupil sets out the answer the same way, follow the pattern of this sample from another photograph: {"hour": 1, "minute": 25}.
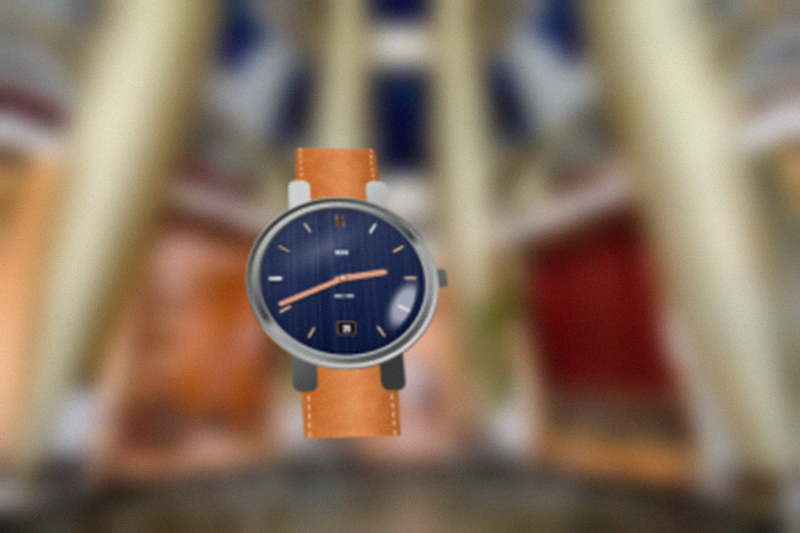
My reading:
{"hour": 2, "minute": 41}
